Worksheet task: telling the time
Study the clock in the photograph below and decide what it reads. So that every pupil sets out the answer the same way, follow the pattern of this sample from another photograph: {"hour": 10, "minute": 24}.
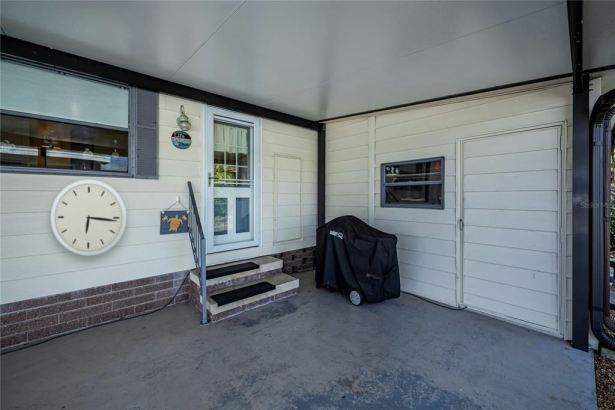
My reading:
{"hour": 6, "minute": 16}
